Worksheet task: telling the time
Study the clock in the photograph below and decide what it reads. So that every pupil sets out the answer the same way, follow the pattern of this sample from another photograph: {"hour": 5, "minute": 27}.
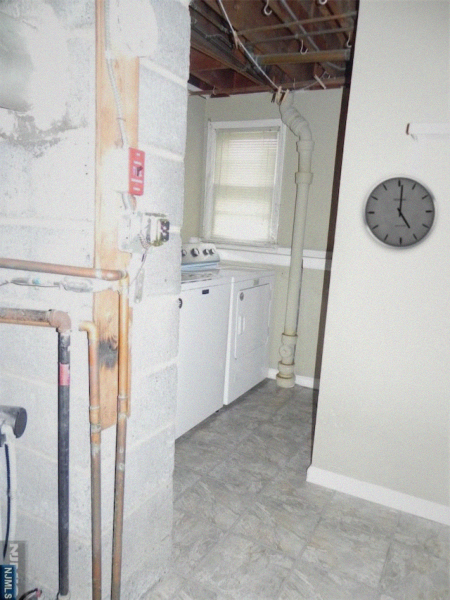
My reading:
{"hour": 5, "minute": 1}
